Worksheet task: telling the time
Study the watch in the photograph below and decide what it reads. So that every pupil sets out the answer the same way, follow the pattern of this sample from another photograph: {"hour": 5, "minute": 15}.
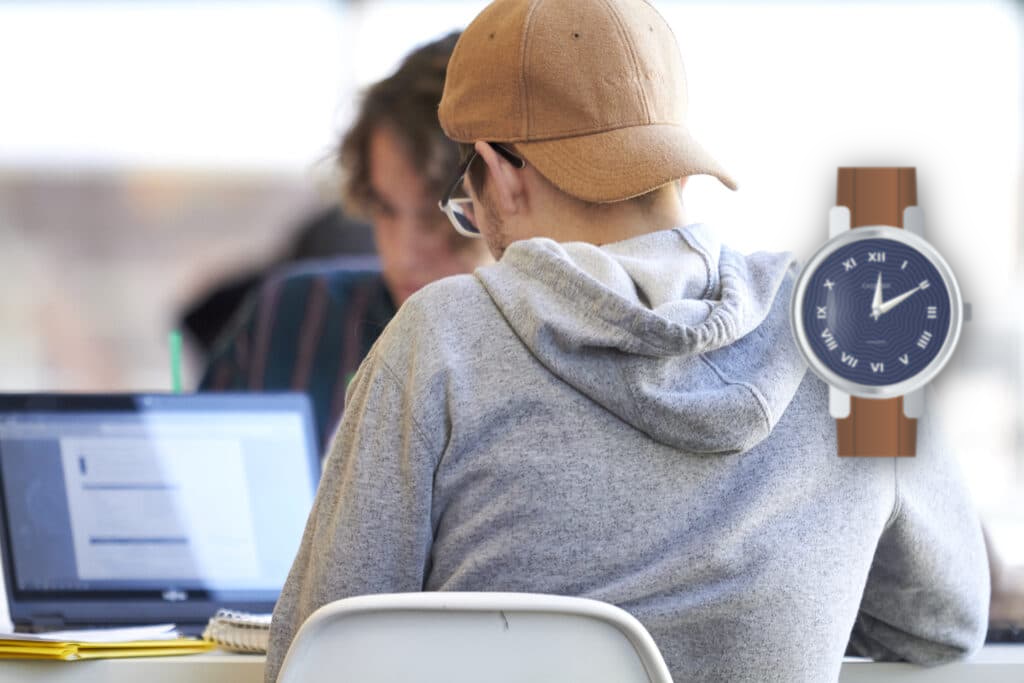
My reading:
{"hour": 12, "minute": 10}
